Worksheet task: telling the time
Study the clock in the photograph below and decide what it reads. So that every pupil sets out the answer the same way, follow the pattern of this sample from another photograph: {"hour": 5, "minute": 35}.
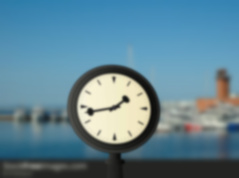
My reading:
{"hour": 1, "minute": 43}
